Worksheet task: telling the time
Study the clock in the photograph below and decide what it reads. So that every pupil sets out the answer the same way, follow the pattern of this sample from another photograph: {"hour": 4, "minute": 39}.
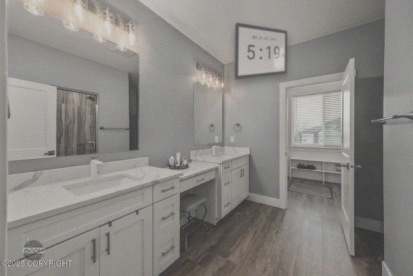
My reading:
{"hour": 5, "minute": 19}
